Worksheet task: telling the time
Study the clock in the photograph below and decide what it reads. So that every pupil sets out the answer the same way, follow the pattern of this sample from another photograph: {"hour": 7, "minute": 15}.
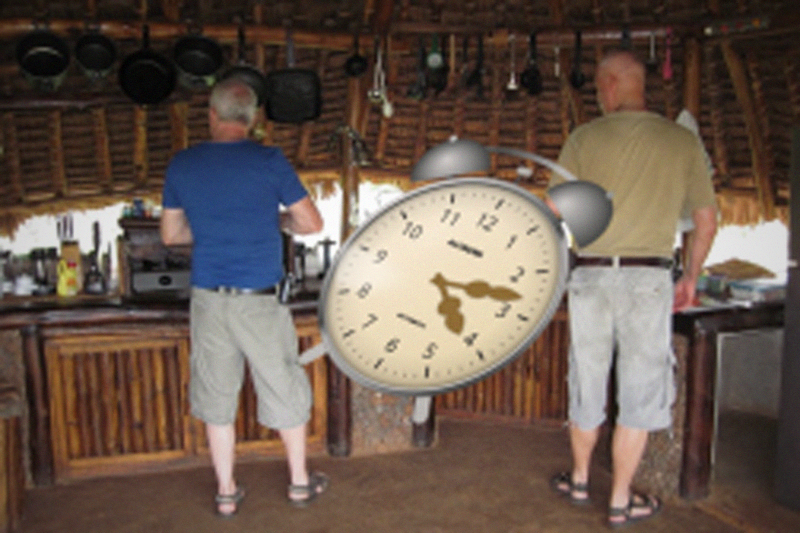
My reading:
{"hour": 4, "minute": 13}
